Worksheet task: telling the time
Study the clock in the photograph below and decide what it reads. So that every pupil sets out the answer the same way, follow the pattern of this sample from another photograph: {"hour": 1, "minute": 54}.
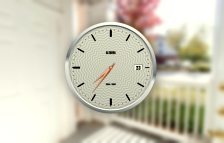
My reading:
{"hour": 7, "minute": 36}
